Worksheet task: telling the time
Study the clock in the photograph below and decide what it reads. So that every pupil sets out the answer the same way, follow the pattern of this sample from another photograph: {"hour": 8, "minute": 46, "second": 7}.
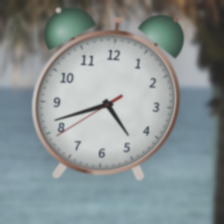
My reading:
{"hour": 4, "minute": 41, "second": 39}
